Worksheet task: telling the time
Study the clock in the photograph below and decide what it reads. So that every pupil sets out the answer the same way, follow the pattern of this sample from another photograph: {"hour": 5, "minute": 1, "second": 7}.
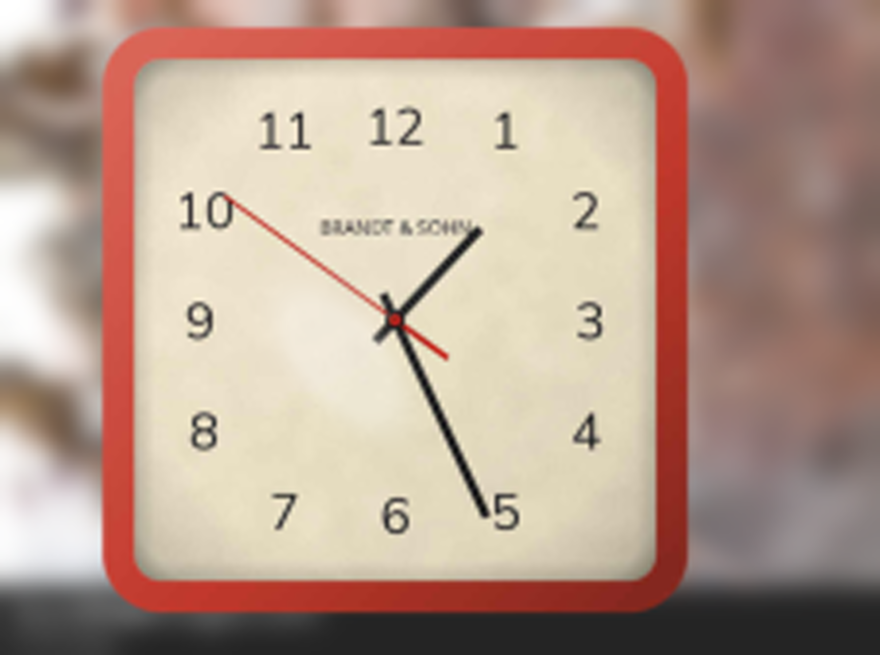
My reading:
{"hour": 1, "minute": 25, "second": 51}
